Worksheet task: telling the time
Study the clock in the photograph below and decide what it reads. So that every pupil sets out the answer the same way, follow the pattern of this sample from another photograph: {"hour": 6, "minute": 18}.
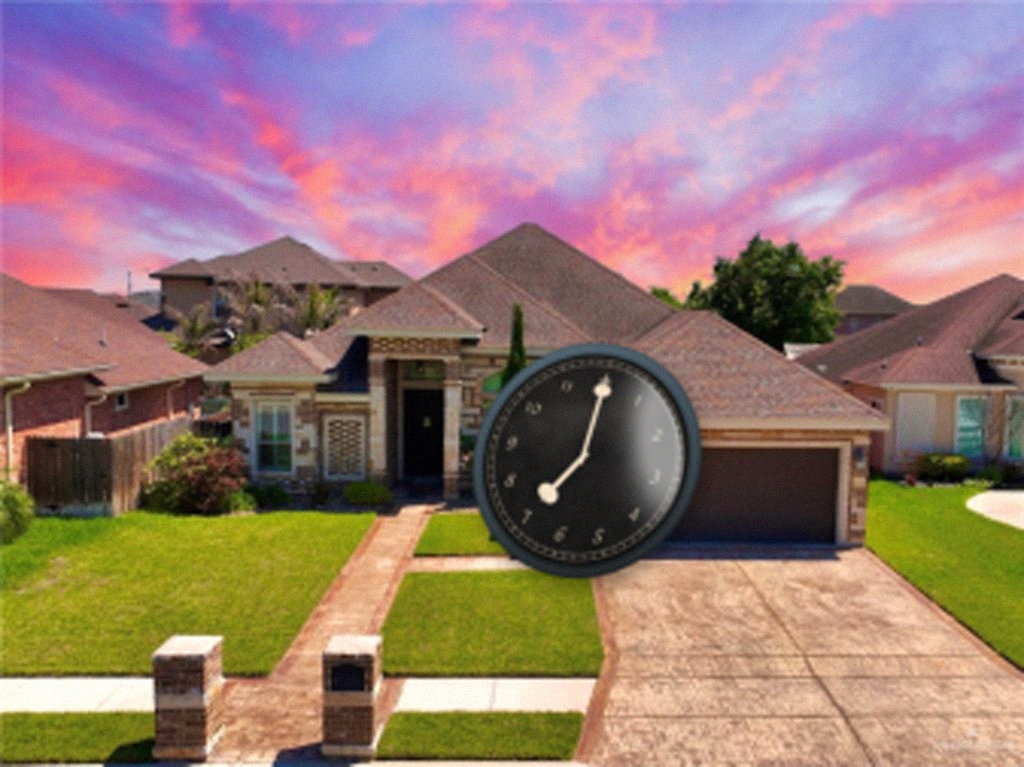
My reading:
{"hour": 7, "minute": 0}
